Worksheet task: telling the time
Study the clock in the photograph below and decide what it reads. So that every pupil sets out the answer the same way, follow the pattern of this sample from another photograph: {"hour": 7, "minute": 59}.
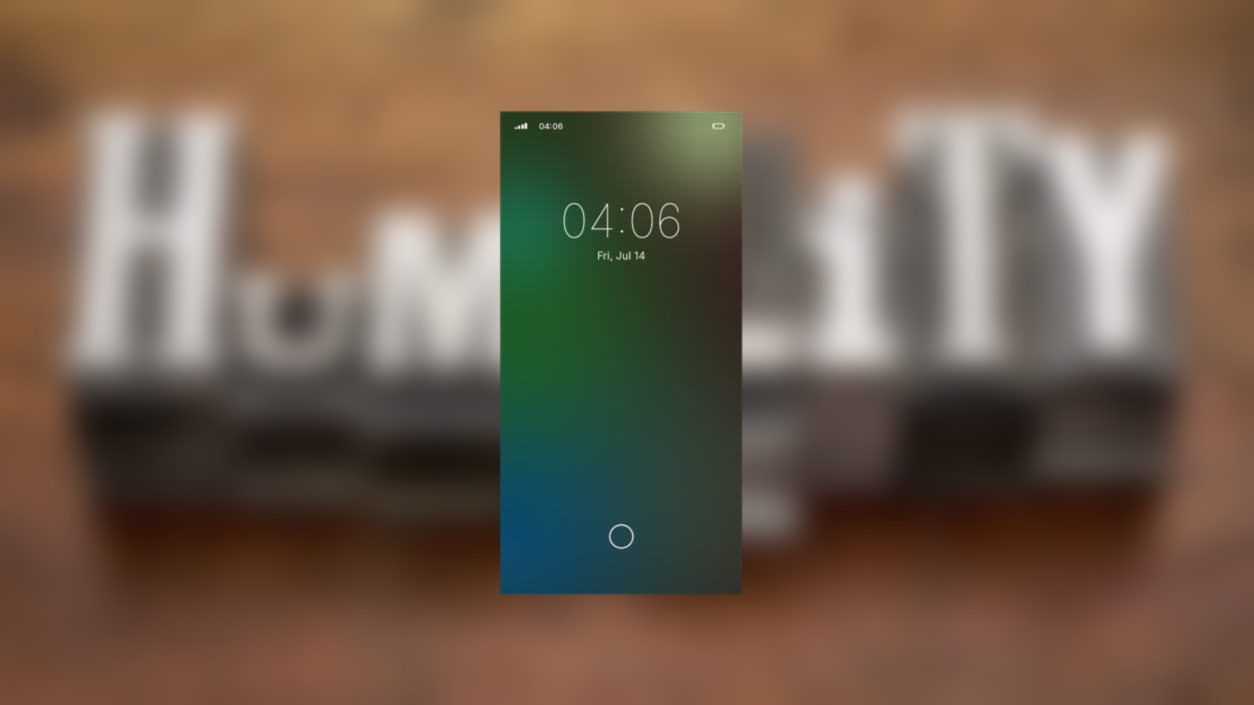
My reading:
{"hour": 4, "minute": 6}
